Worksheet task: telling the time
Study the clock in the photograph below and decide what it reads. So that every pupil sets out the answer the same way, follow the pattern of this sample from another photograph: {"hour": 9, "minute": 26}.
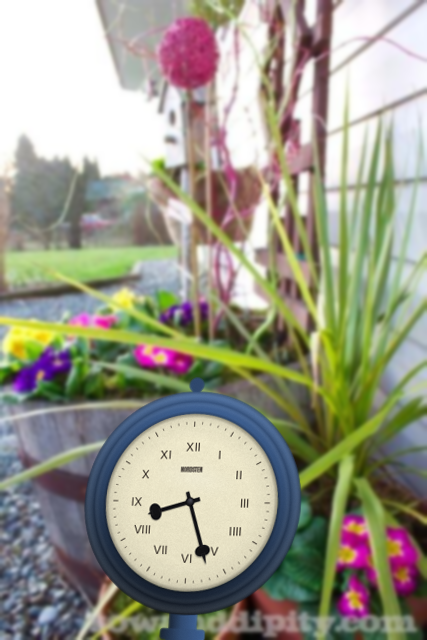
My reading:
{"hour": 8, "minute": 27}
